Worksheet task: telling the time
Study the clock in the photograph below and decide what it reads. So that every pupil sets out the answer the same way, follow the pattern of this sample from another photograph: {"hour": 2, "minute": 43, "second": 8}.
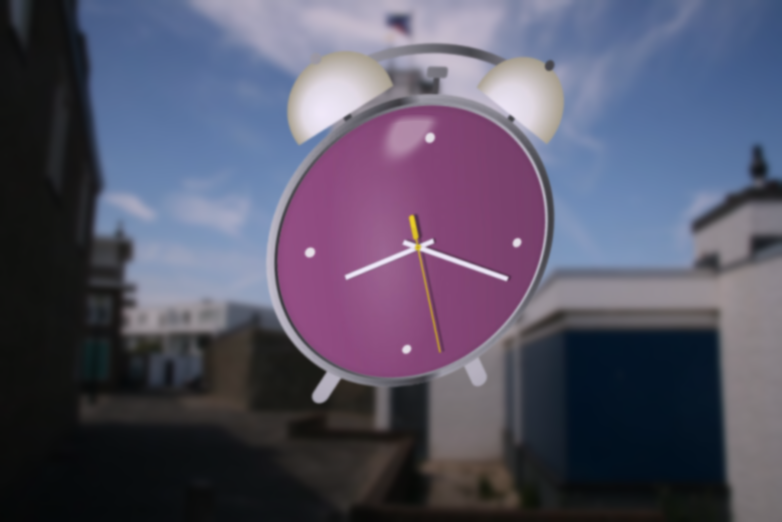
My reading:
{"hour": 8, "minute": 18, "second": 27}
